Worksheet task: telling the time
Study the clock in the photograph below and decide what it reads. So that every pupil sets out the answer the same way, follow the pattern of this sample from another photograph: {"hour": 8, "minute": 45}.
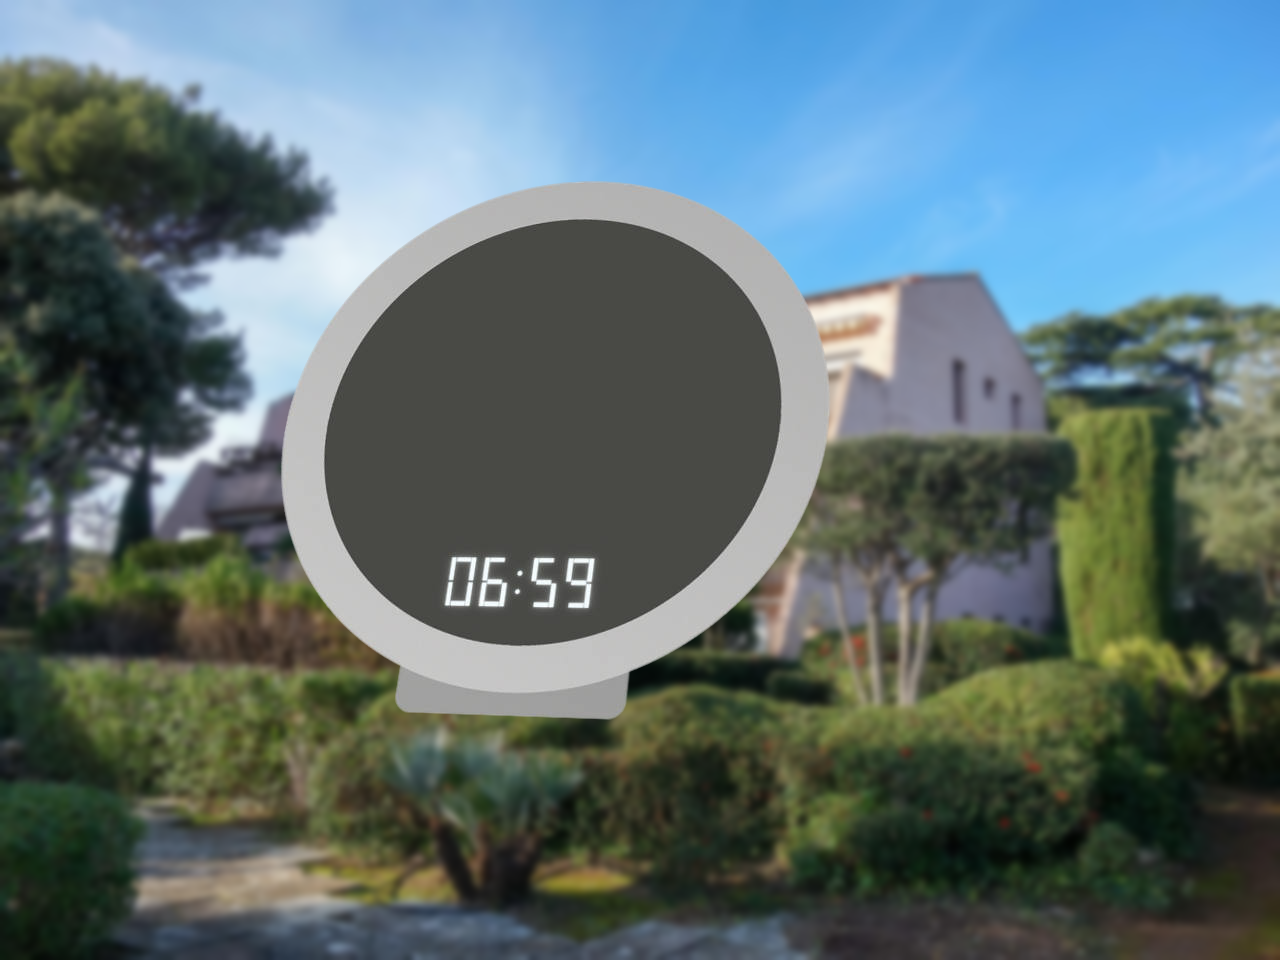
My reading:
{"hour": 6, "minute": 59}
